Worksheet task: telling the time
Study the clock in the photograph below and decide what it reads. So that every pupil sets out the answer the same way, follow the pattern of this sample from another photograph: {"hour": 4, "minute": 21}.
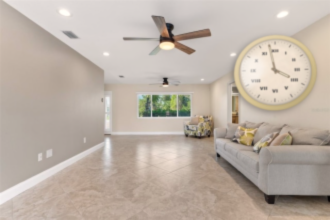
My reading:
{"hour": 3, "minute": 58}
